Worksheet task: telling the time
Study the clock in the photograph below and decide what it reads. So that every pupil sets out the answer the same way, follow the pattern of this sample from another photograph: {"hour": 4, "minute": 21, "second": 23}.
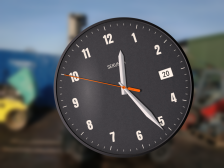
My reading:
{"hour": 12, "minute": 25, "second": 50}
